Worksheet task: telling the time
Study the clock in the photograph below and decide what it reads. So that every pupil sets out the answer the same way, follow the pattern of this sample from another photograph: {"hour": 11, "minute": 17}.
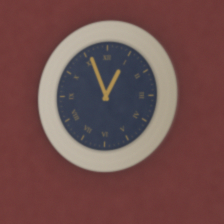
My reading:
{"hour": 12, "minute": 56}
